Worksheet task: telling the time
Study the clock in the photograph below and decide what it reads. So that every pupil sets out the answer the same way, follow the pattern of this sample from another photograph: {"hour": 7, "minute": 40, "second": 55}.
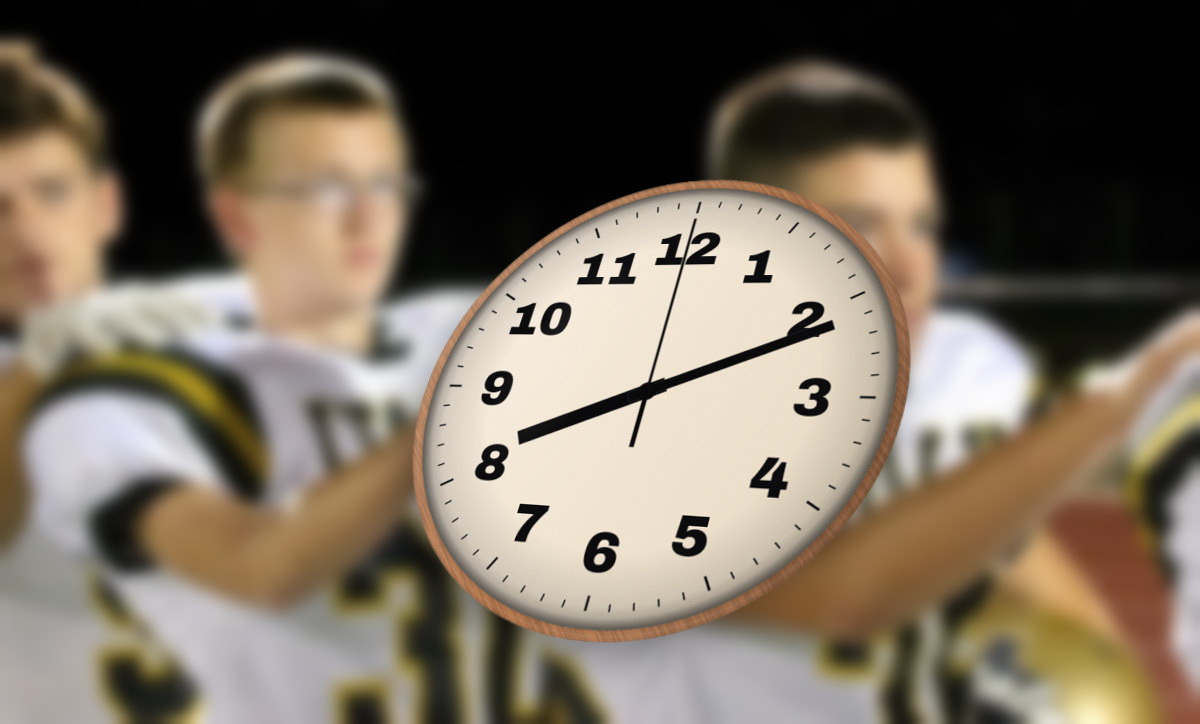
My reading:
{"hour": 8, "minute": 11, "second": 0}
